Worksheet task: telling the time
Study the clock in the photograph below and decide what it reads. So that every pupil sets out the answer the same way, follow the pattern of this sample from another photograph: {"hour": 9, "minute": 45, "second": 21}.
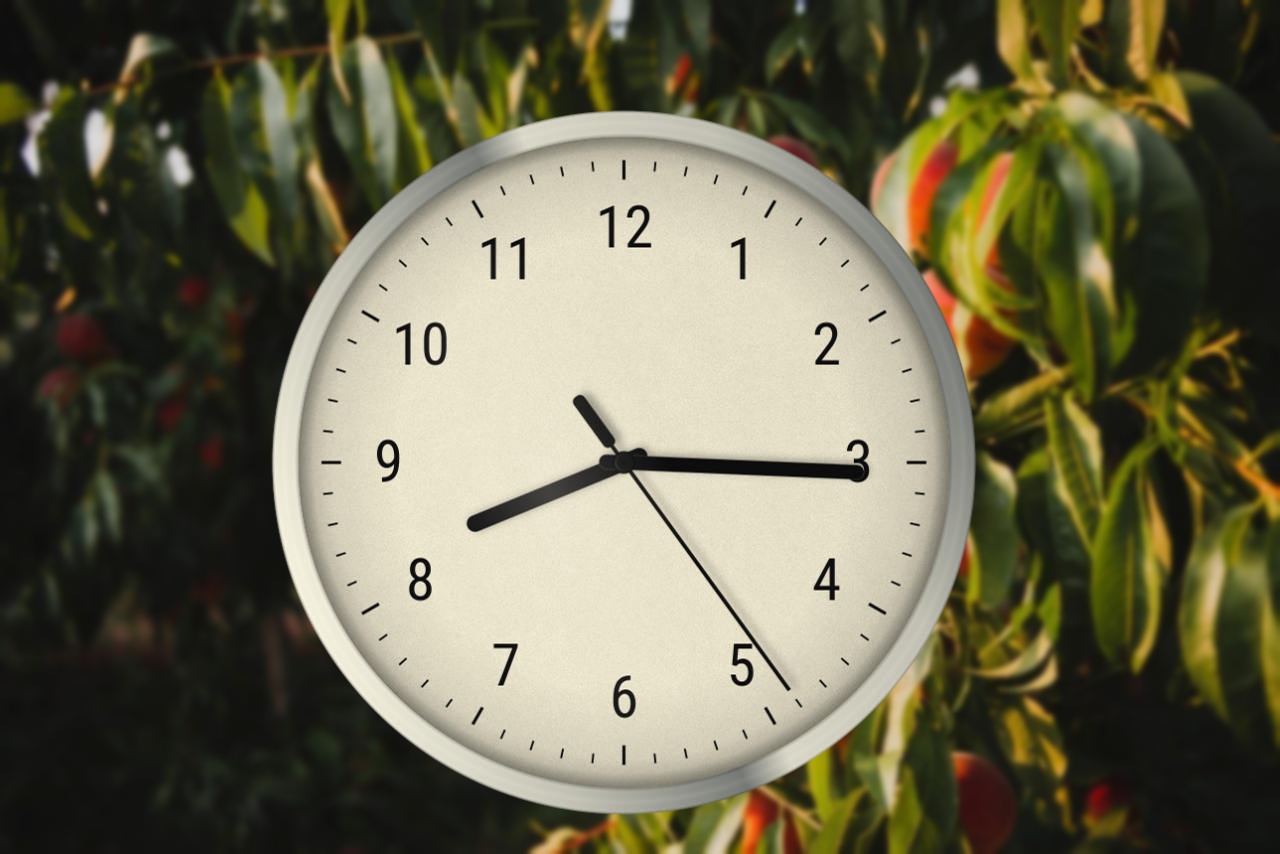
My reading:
{"hour": 8, "minute": 15, "second": 24}
